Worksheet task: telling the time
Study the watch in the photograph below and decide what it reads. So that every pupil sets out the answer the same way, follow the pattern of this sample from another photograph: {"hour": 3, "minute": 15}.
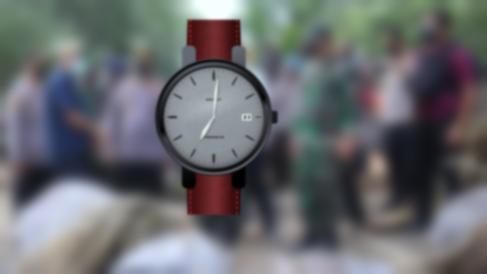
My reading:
{"hour": 7, "minute": 1}
